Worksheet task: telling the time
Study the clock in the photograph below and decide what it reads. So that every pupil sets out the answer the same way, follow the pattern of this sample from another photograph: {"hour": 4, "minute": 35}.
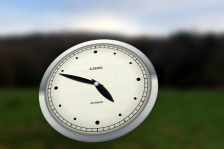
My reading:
{"hour": 4, "minute": 49}
